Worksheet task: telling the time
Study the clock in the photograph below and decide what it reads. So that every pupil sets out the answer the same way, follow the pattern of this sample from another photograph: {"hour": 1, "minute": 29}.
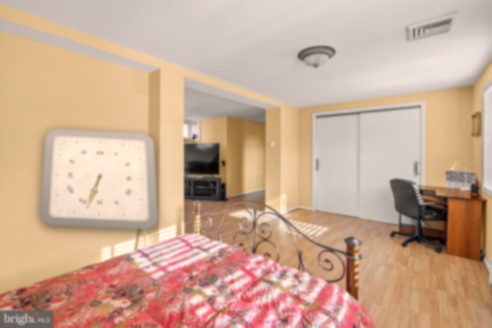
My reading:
{"hour": 6, "minute": 33}
